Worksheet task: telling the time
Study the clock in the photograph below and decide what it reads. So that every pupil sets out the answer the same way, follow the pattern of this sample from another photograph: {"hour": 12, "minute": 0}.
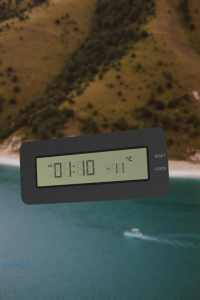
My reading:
{"hour": 1, "minute": 10}
